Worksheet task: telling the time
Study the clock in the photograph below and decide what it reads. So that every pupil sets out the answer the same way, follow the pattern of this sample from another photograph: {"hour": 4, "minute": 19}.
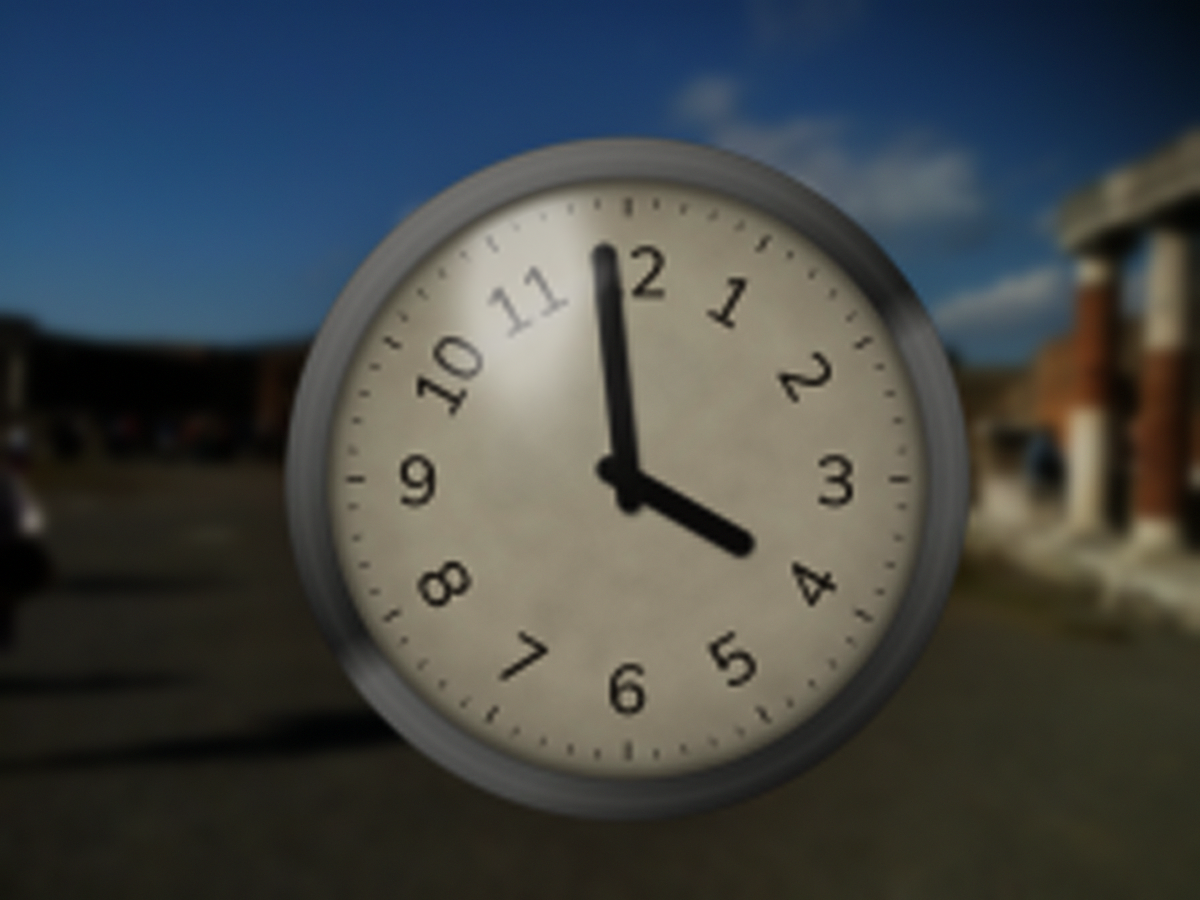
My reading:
{"hour": 3, "minute": 59}
